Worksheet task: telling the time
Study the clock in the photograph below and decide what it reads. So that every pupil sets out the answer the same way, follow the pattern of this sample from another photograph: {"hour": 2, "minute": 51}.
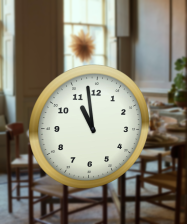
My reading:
{"hour": 10, "minute": 58}
